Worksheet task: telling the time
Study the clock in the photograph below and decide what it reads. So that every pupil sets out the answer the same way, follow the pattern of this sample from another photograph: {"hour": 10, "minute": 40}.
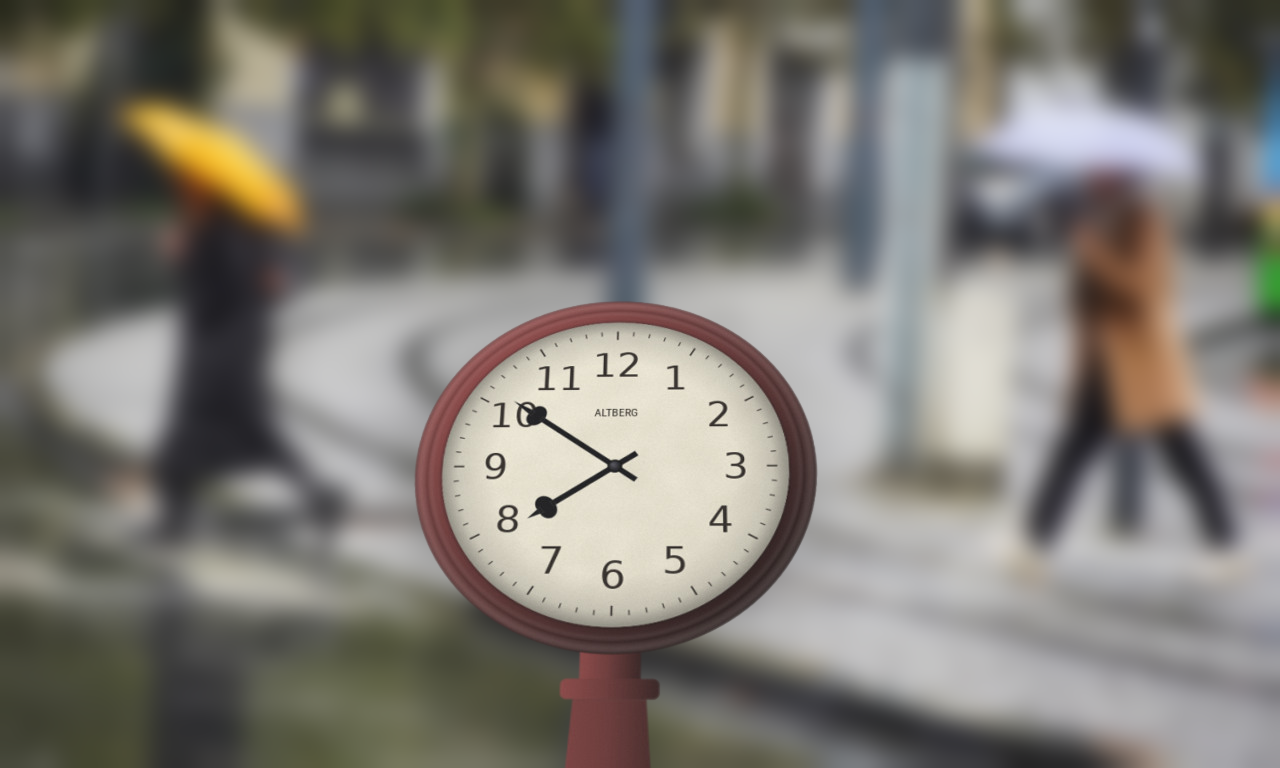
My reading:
{"hour": 7, "minute": 51}
